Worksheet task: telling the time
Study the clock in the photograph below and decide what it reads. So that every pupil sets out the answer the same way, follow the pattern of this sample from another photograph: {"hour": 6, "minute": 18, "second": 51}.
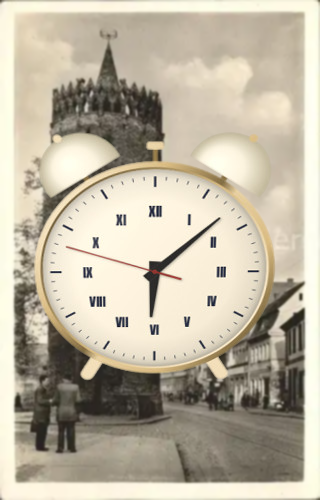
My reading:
{"hour": 6, "minute": 7, "second": 48}
